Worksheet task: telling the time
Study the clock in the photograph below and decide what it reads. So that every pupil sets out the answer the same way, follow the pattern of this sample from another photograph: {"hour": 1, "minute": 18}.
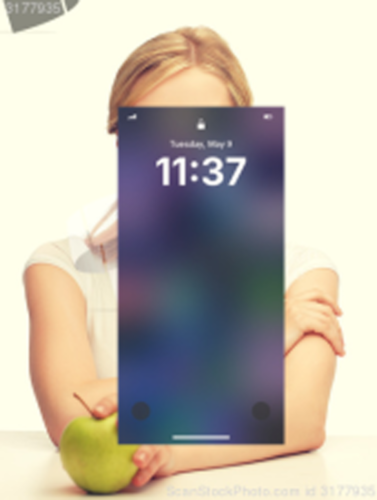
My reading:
{"hour": 11, "minute": 37}
